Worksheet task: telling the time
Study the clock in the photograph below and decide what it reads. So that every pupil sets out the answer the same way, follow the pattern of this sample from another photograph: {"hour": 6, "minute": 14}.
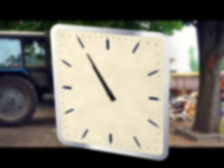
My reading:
{"hour": 10, "minute": 55}
